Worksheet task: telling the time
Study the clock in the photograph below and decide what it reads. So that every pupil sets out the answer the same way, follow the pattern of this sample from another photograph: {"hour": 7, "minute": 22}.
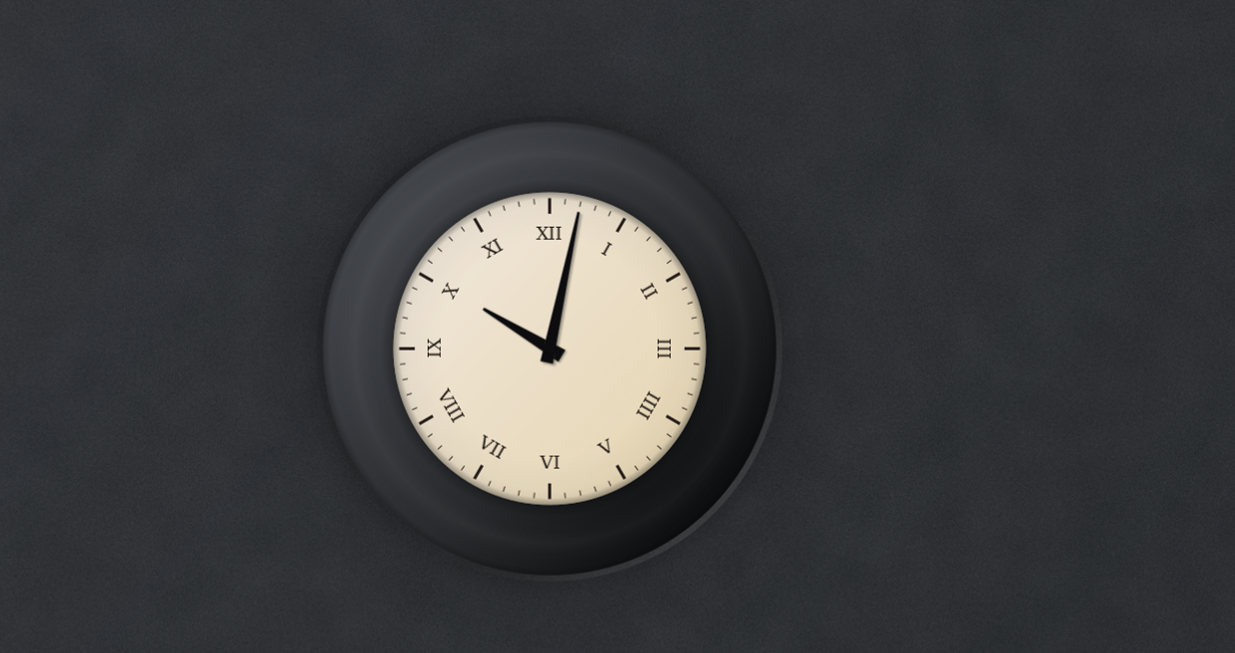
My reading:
{"hour": 10, "minute": 2}
